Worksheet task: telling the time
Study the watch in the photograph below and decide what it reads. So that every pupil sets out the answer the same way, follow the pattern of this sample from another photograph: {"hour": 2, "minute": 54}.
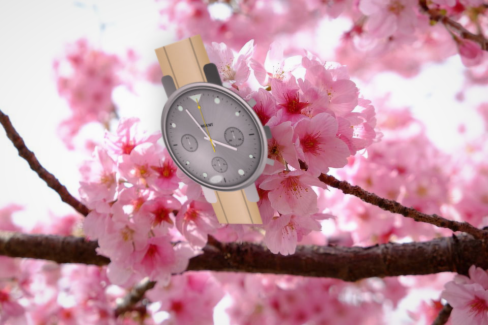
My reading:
{"hour": 3, "minute": 56}
